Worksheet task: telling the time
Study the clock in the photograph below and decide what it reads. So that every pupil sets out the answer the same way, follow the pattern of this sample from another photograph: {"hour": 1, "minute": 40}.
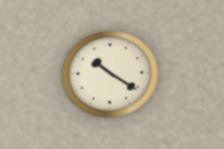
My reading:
{"hour": 10, "minute": 21}
